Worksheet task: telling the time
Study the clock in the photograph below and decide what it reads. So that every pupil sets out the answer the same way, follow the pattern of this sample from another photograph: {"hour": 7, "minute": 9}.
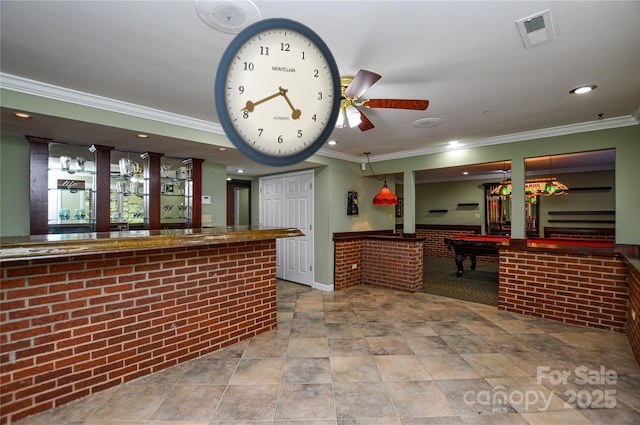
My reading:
{"hour": 4, "minute": 41}
